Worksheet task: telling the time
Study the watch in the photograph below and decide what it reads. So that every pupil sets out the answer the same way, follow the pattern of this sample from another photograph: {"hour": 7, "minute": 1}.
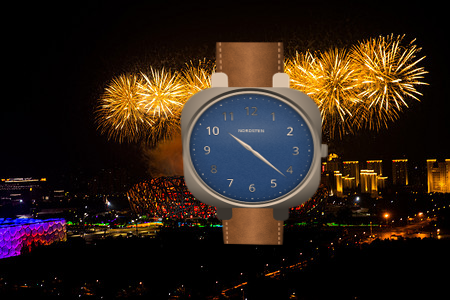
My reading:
{"hour": 10, "minute": 22}
